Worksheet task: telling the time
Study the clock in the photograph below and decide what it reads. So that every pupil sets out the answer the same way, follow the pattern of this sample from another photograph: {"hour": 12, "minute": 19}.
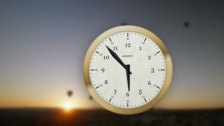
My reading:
{"hour": 5, "minute": 53}
